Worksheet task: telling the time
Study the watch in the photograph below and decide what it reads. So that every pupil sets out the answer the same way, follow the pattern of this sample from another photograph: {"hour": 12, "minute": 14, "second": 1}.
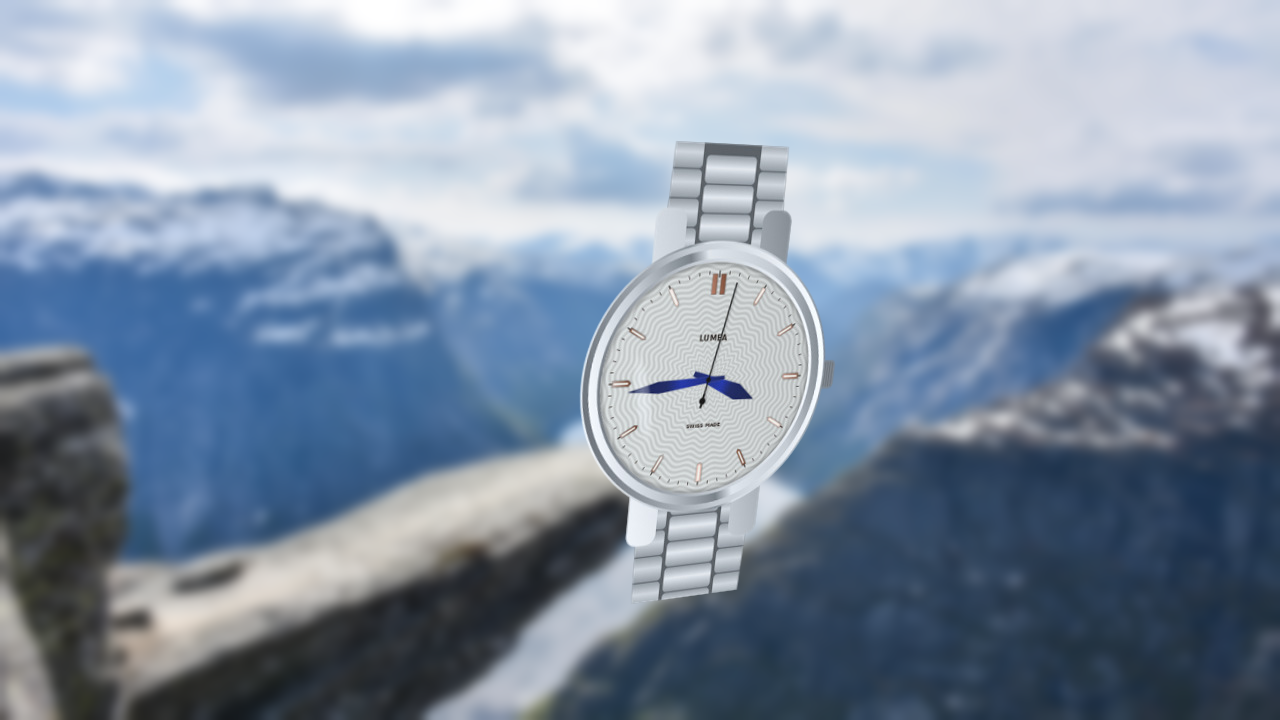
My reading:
{"hour": 3, "minute": 44, "second": 2}
